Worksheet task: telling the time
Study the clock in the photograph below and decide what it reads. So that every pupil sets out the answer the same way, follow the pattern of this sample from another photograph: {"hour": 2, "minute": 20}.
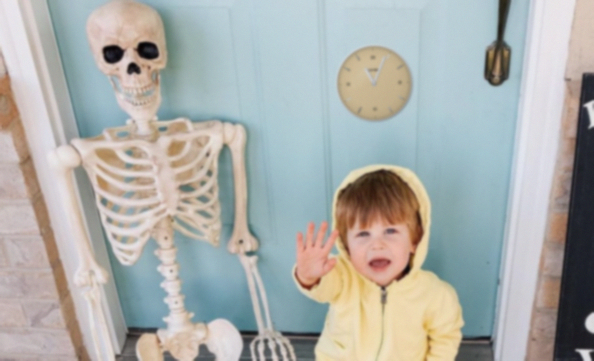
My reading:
{"hour": 11, "minute": 4}
